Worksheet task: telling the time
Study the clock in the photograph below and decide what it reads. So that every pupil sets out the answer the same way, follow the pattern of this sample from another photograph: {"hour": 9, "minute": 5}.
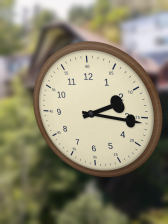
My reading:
{"hour": 2, "minute": 16}
